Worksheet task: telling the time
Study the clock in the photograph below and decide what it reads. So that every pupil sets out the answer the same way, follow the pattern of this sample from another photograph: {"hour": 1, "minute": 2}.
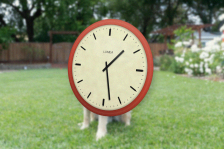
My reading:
{"hour": 1, "minute": 28}
